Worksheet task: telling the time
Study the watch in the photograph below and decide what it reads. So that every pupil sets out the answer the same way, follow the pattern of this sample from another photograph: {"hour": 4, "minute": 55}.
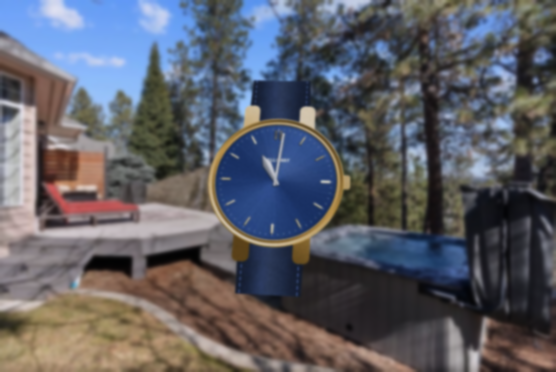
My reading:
{"hour": 11, "minute": 1}
